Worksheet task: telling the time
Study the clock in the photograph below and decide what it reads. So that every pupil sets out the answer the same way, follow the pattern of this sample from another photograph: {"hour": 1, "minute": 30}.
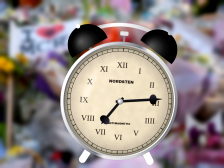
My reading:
{"hour": 7, "minute": 14}
